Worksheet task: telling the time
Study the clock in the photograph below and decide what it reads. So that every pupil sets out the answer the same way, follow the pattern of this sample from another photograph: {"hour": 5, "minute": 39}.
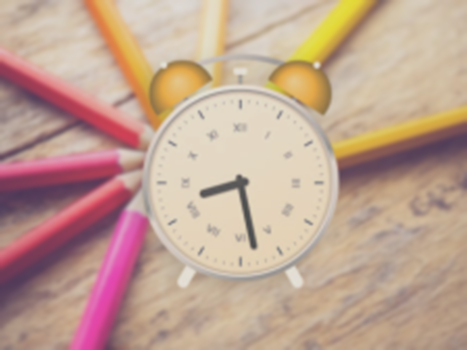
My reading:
{"hour": 8, "minute": 28}
